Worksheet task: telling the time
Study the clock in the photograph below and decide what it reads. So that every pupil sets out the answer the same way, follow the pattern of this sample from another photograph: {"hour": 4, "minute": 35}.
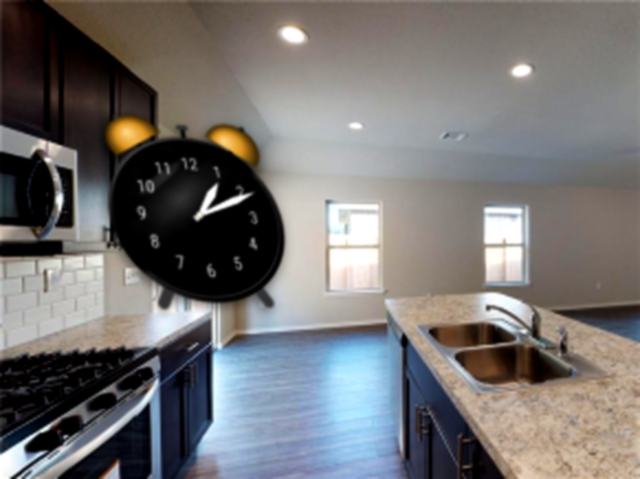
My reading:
{"hour": 1, "minute": 11}
